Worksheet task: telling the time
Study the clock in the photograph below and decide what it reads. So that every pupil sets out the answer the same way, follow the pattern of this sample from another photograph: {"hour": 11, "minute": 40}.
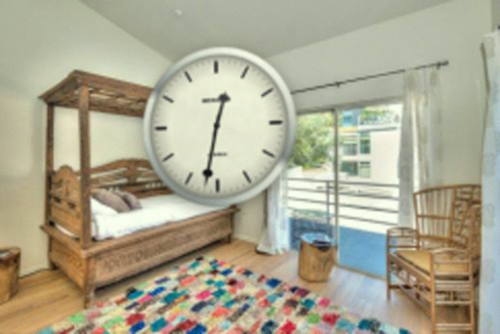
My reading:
{"hour": 12, "minute": 32}
